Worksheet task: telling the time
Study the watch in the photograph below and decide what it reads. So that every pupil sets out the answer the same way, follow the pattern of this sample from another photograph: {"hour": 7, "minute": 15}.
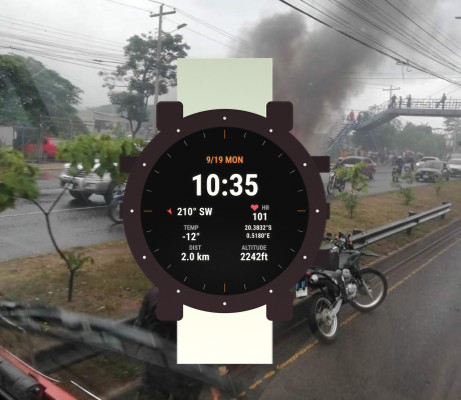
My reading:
{"hour": 10, "minute": 35}
